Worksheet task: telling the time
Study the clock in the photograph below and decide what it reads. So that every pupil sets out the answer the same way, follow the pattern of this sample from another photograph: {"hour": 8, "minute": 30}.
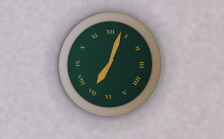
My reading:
{"hour": 7, "minute": 3}
